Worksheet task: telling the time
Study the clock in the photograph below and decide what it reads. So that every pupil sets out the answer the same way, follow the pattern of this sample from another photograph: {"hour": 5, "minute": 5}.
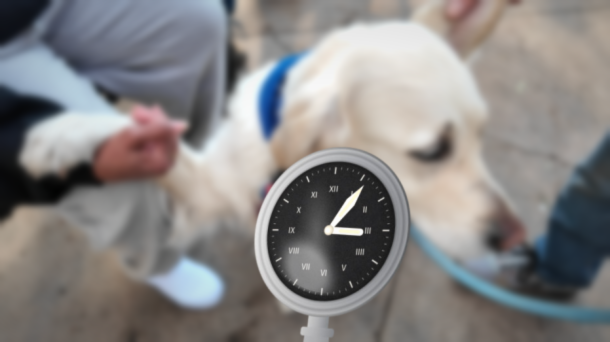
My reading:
{"hour": 3, "minute": 6}
